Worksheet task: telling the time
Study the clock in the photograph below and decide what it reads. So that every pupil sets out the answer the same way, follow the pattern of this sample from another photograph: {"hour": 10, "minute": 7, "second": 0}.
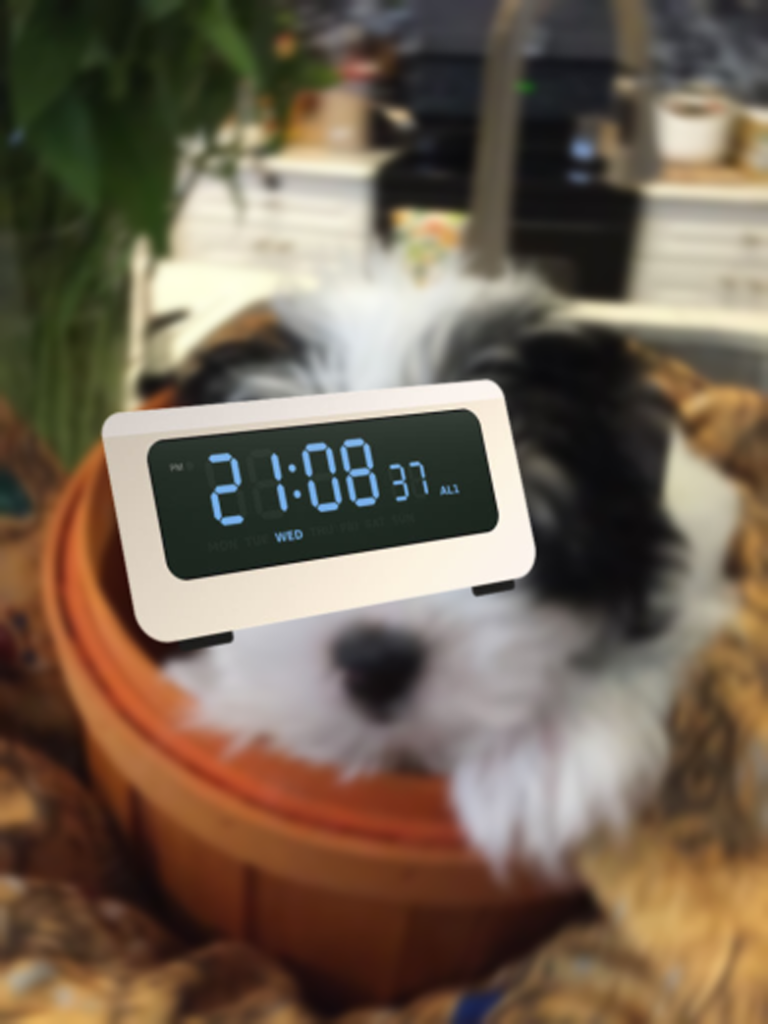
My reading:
{"hour": 21, "minute": 8, "second": 37}
